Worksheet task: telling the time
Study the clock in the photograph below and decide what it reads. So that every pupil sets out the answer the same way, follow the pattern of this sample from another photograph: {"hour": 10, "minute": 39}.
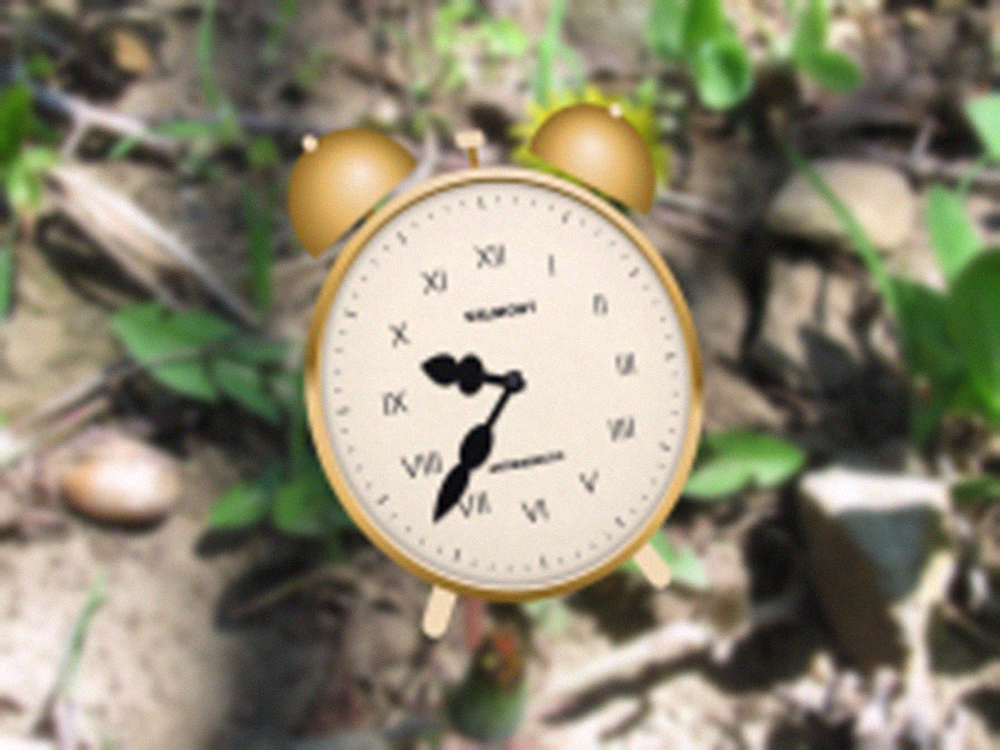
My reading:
{"hour": 9, "minute": 37}
